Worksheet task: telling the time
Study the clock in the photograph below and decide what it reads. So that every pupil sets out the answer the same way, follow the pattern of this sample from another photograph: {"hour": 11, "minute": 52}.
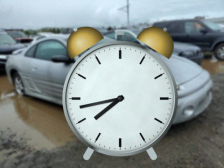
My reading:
{"hour": 7, "minute": 43}
